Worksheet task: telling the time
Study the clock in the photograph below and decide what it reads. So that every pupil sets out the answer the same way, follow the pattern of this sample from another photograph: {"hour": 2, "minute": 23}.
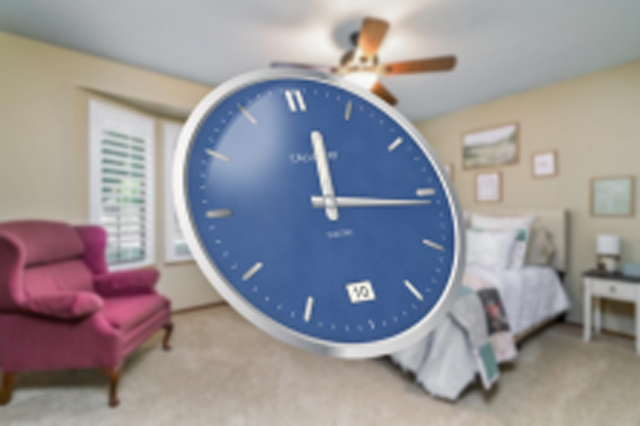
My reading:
{"hour": 12, "minute": 16}
